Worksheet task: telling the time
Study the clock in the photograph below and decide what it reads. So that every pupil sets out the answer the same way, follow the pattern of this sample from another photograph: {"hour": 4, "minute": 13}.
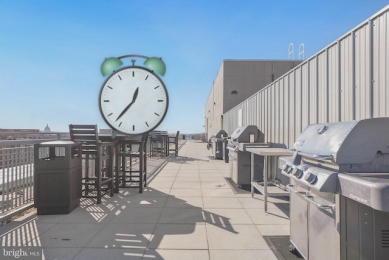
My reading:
{"hour": 12, "minute": 37}
